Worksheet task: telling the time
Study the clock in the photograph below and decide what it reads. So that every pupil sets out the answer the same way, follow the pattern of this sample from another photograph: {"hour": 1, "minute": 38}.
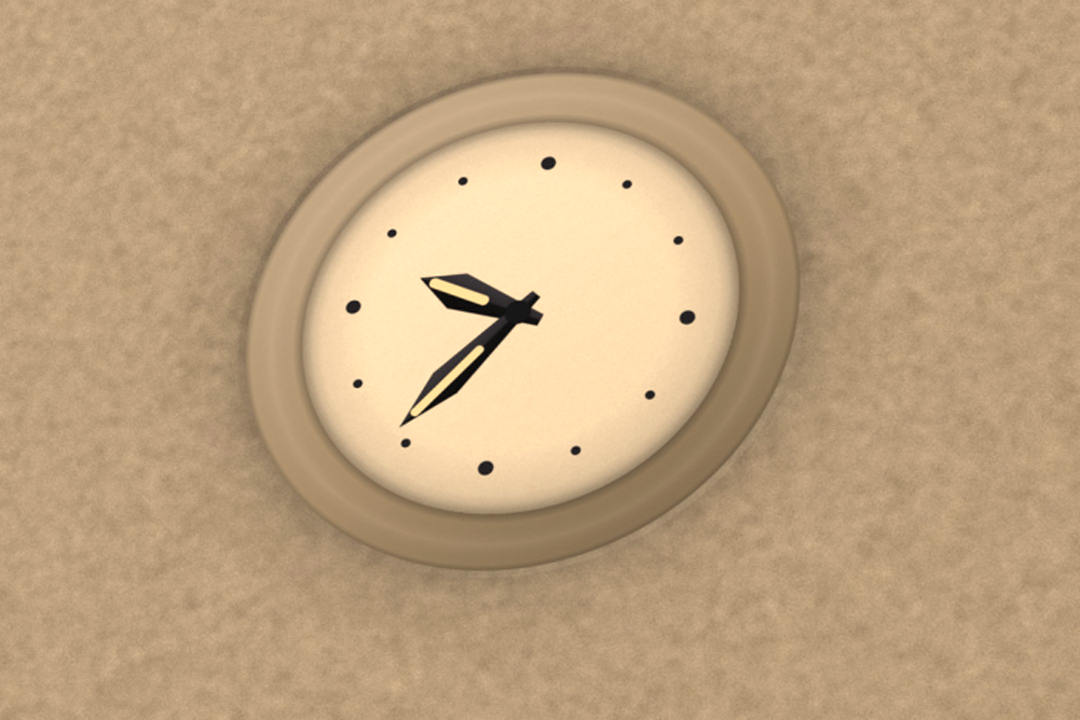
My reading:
{"hour": 9, "minute": 36}
